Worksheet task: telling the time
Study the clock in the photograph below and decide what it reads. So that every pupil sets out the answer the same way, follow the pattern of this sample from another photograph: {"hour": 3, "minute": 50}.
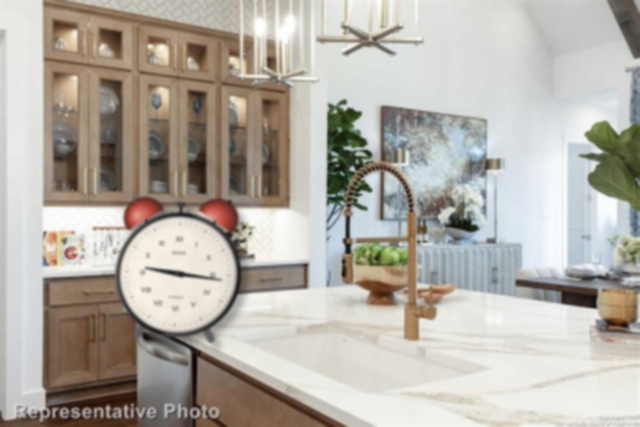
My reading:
{"hour": 9, "minute": 16}
